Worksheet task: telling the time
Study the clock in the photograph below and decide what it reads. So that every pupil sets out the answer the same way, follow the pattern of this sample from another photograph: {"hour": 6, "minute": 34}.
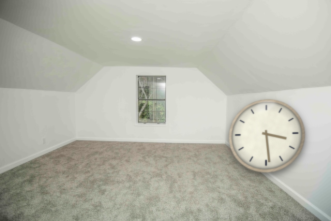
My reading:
{"hour": 3, "minute": 29}
